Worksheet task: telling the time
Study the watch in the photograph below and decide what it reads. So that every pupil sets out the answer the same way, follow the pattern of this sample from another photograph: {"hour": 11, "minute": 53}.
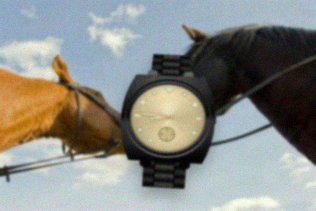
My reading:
{"hour": 8, "minute": 46}
